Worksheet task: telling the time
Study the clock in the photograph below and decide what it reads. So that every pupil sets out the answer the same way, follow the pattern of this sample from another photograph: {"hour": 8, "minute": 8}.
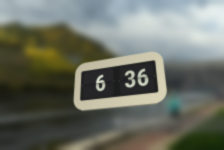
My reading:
{"hour": 6, "minute": 36}
